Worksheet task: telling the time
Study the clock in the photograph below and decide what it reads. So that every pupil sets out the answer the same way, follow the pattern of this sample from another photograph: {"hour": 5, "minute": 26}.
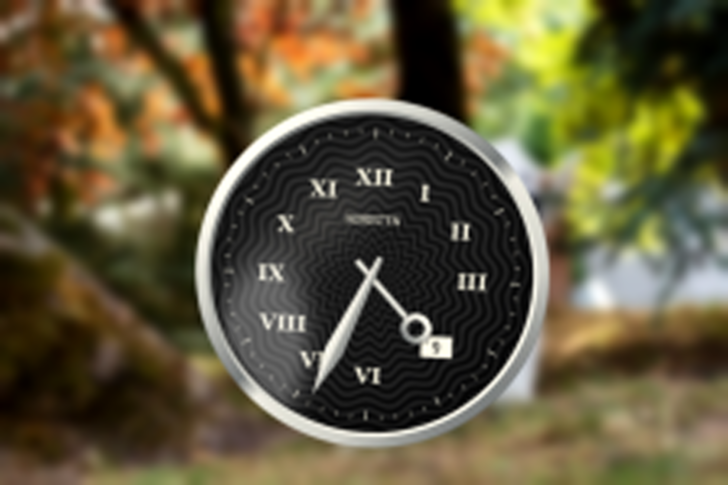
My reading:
{"hour": 4, "minute": 34}
